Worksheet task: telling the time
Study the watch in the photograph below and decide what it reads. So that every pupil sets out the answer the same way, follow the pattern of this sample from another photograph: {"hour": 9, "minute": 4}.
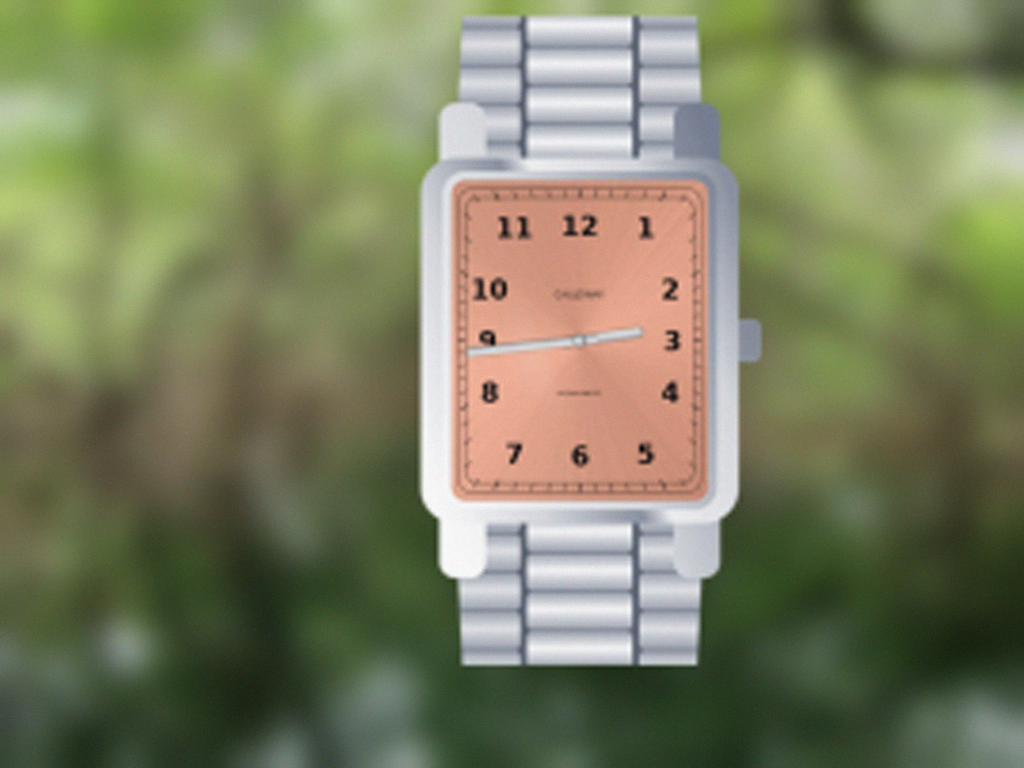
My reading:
{"hour": 2, "minute": 44}
